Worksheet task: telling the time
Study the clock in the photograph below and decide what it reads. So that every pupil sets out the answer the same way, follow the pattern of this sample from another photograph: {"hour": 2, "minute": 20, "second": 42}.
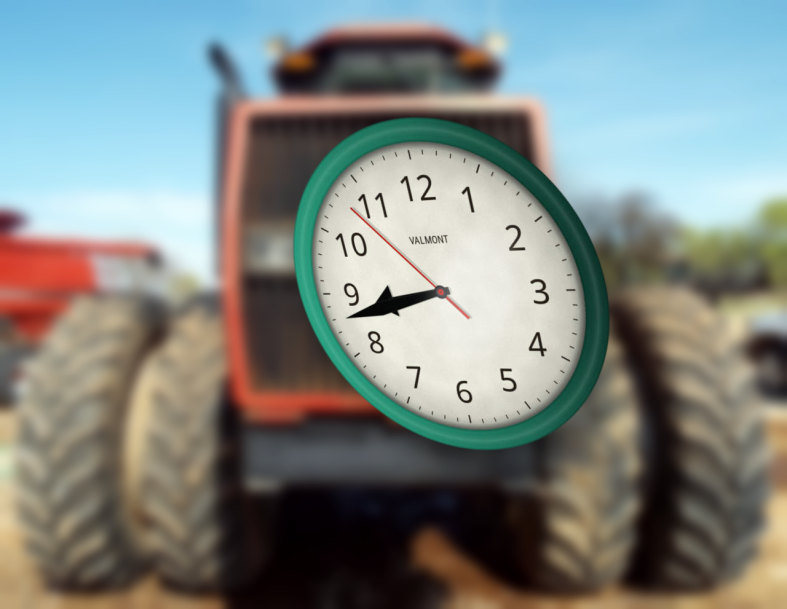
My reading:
{"hour": 8, "minute": 42, "second": 53}
